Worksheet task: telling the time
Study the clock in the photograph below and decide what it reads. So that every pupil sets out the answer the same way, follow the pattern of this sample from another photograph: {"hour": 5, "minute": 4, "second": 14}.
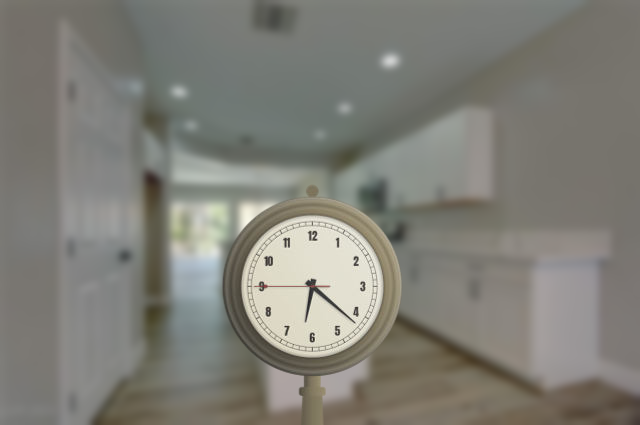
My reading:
{"hour": 6, "minute": 21, "second": 45}
